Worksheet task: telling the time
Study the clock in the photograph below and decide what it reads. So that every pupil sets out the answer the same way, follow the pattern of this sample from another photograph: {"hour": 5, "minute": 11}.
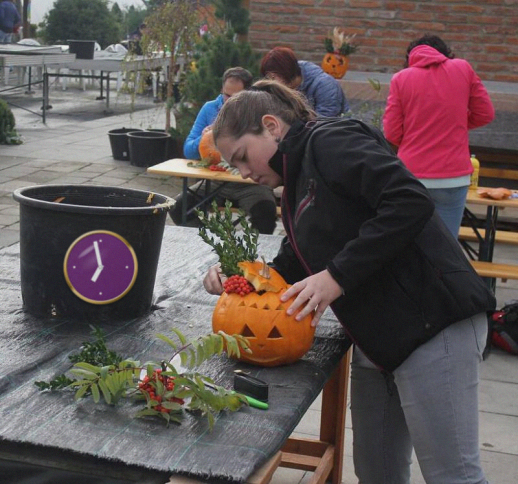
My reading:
{"hour": 6, "minute": 58}
